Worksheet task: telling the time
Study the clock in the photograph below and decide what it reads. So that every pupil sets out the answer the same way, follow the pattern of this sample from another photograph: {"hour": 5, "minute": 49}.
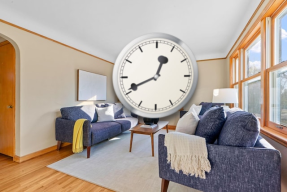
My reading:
{"hour": 12, "minute": 41}
